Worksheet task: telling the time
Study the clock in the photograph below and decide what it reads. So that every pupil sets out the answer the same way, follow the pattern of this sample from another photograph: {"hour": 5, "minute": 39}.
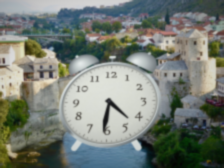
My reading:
{"hour": 4, "minute": 31}
